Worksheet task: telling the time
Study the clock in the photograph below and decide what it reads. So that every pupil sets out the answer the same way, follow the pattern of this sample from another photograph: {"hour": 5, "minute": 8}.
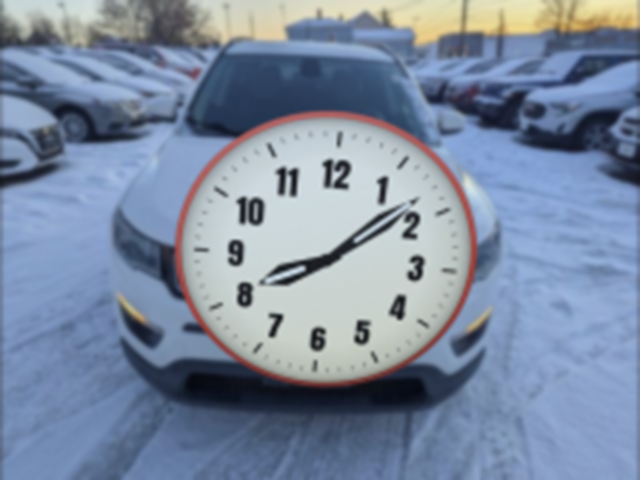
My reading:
{"hour": 8, "minute": 8}
